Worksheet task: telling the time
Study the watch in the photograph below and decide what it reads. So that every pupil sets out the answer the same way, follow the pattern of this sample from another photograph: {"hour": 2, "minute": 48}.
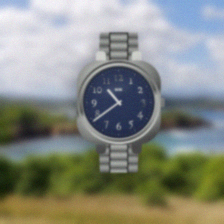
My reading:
{"hour": 10, "minute": 39}
